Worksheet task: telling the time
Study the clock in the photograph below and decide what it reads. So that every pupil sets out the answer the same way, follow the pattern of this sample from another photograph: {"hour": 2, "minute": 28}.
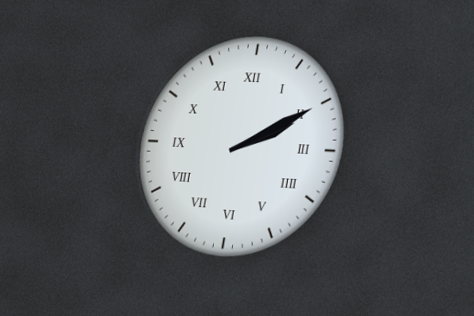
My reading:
{"hour": 2, "minute": 10}
